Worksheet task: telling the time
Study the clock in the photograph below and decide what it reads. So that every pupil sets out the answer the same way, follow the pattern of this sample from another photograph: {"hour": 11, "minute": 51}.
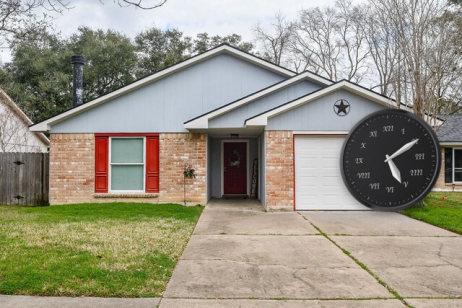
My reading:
{"hour": 5, "minute": 10}
